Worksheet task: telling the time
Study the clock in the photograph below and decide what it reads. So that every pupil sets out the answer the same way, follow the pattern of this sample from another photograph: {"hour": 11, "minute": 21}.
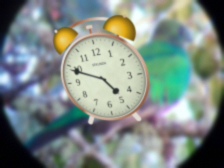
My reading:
{"hour": 4, "minute": 49}
